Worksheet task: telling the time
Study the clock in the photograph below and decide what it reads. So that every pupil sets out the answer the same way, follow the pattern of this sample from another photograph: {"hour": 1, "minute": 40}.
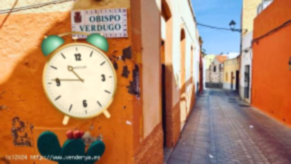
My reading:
{"hour": 10, "minute": 46}
